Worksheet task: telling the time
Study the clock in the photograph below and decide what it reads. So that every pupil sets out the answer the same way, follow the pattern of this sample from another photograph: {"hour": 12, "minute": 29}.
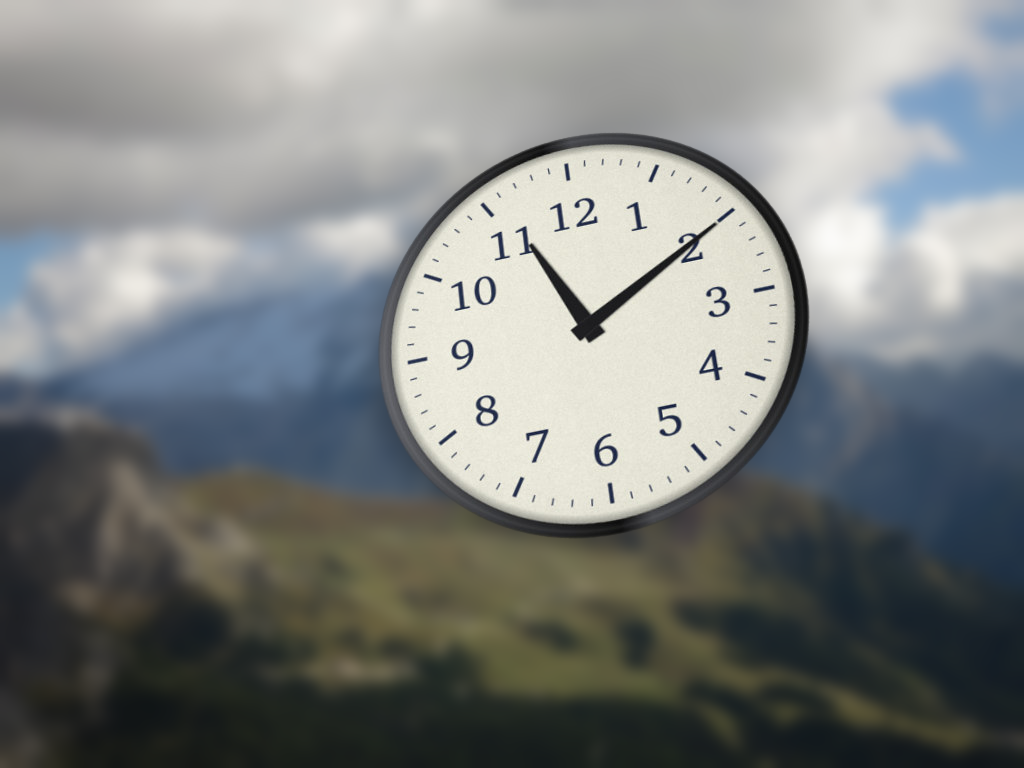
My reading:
{"hour": 11, "minute": 10}
